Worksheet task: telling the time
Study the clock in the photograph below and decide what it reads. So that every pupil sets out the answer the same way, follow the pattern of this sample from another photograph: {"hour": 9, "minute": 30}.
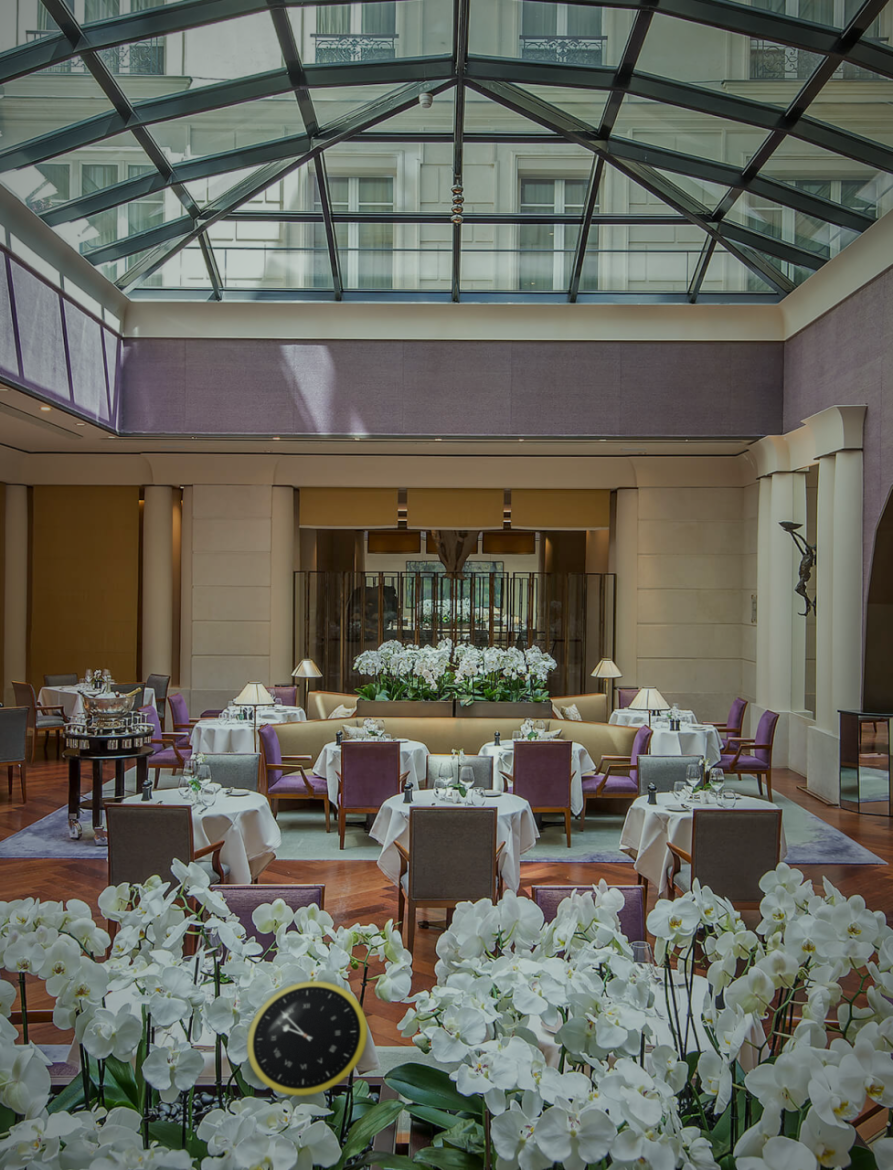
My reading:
{"hour": 9, "minute": 53}
